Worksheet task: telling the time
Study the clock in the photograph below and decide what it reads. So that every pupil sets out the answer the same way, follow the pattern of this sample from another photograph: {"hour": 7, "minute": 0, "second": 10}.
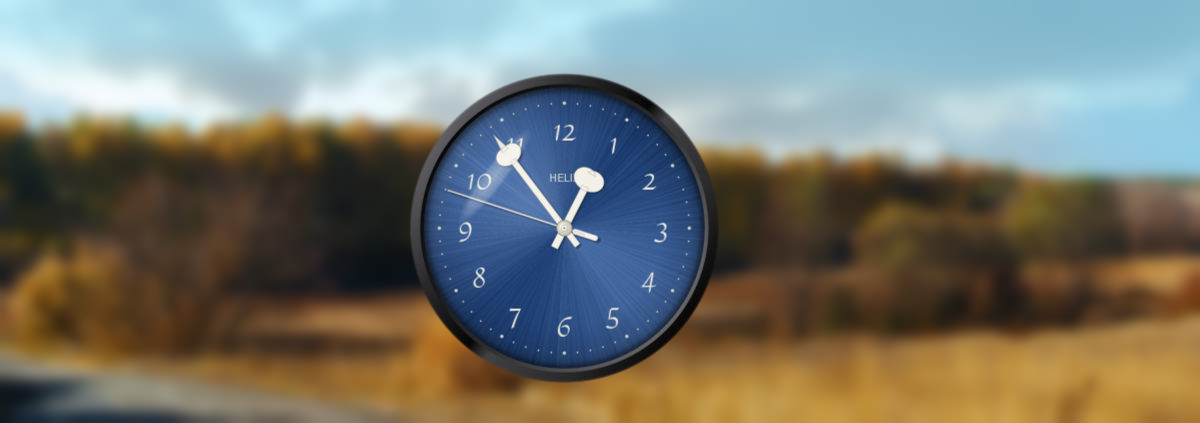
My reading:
{"hour": 12, "minute": 53, "second": 48}
